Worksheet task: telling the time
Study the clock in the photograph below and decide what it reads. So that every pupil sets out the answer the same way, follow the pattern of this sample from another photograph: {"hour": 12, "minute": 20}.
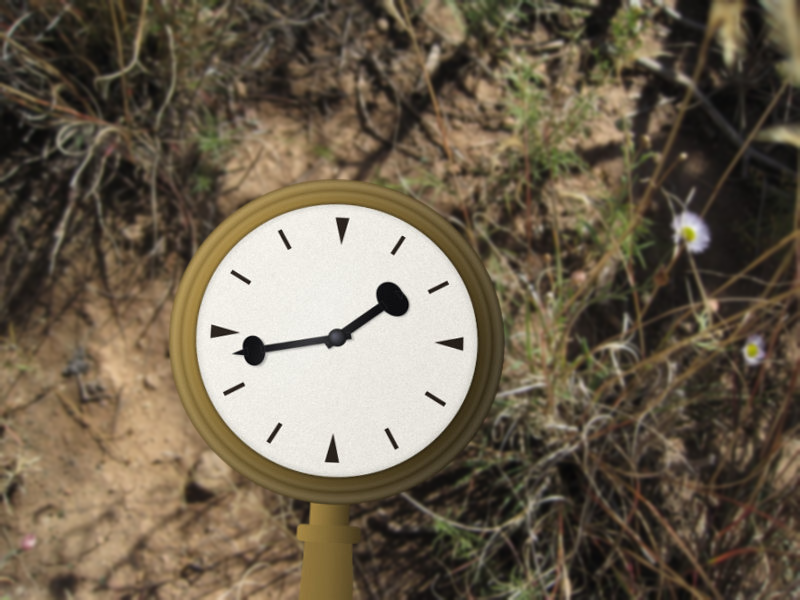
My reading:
{"hour": 1, "minute": 43}
